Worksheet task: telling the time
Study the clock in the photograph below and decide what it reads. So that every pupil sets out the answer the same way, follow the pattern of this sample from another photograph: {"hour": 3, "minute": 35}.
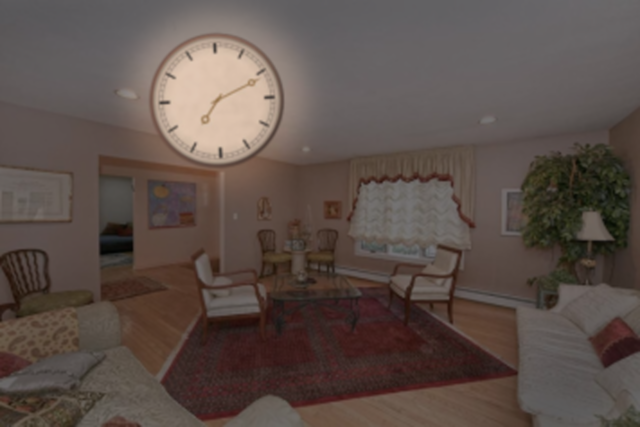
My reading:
{"hour": 7, "minute": 11}
